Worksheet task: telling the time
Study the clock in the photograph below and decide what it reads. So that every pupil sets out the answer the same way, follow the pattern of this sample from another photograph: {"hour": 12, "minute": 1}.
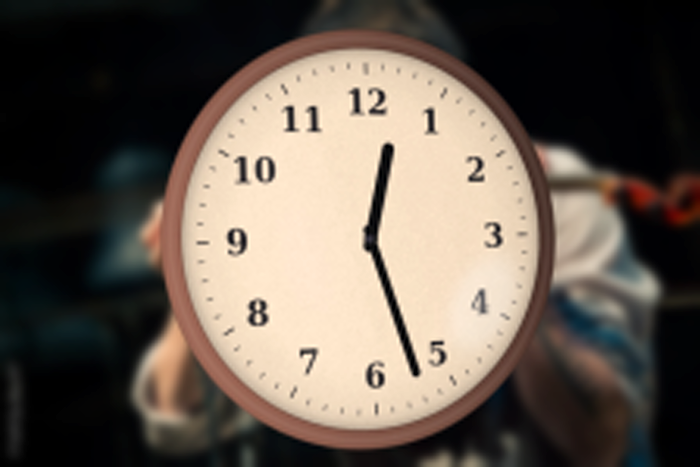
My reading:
{"hour": 12, "minute": 27}
